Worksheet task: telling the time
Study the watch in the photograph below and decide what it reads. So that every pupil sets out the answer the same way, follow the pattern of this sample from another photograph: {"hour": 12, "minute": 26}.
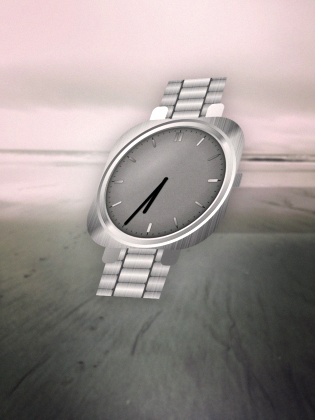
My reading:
{"hour": 6, "minute": 35}
